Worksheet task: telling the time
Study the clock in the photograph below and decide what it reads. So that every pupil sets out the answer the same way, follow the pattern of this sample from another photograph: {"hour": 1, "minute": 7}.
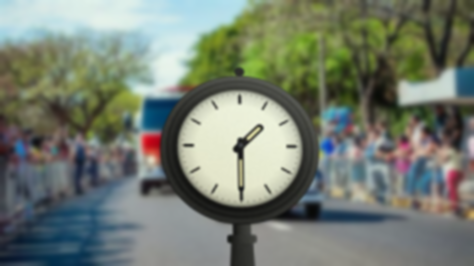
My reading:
{"hour": 1, "minute": 30}
